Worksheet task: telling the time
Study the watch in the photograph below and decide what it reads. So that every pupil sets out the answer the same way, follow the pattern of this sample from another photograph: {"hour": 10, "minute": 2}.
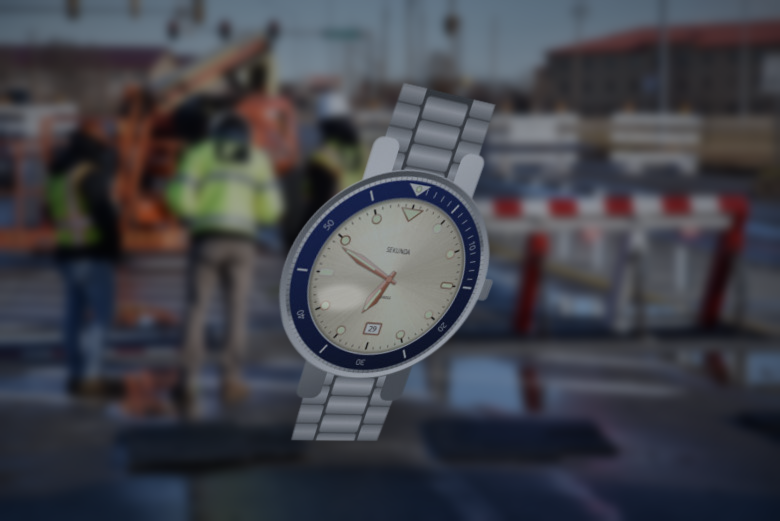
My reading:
{"hour": 6, "minute": 49}
